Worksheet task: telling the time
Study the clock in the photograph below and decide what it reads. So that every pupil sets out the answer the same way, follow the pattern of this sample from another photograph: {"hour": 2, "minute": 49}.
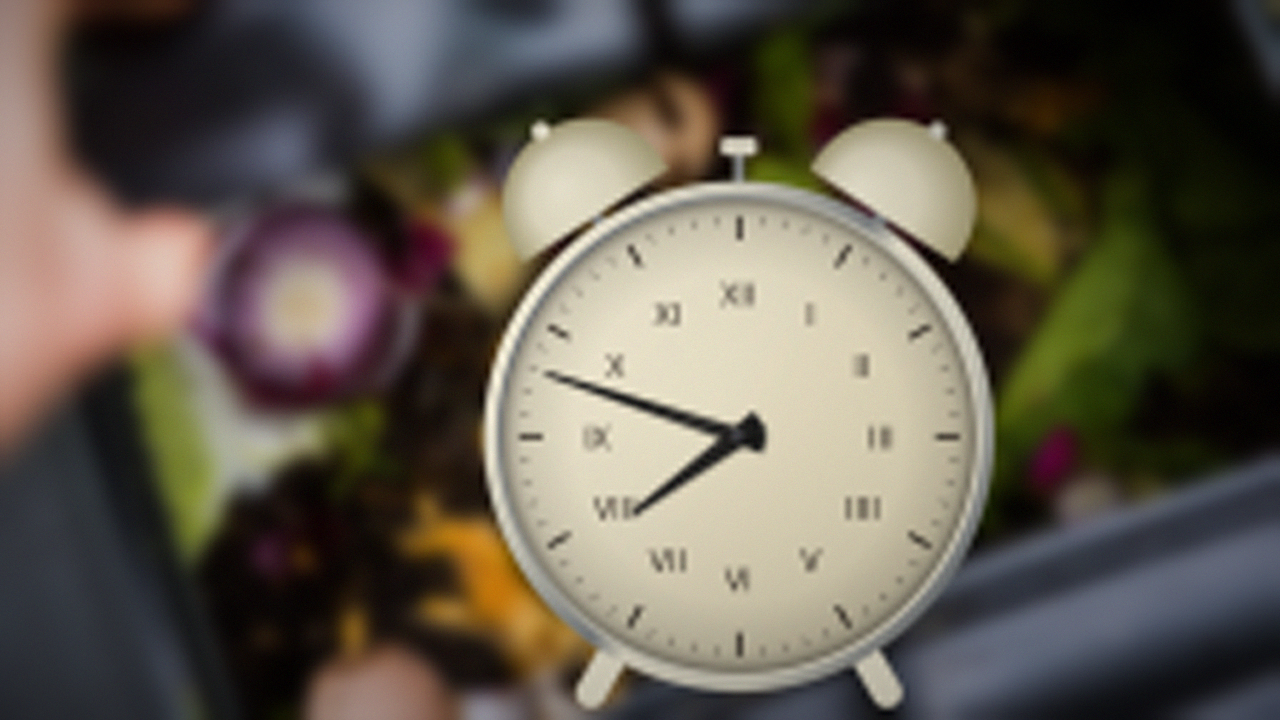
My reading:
{"hour": 7, "minute": 48}
